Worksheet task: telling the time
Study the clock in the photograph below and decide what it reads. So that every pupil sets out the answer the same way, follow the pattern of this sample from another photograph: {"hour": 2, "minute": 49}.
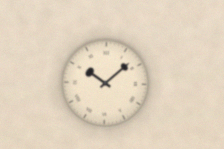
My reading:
{"hour": 10, "minute": 8}
